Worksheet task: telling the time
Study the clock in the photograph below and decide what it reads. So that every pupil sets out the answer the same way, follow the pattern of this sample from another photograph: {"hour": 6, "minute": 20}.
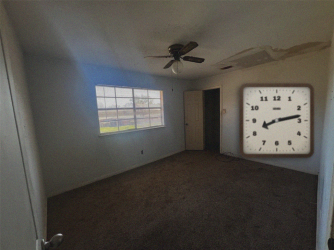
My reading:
{"hour": 8, "minute": 13}
